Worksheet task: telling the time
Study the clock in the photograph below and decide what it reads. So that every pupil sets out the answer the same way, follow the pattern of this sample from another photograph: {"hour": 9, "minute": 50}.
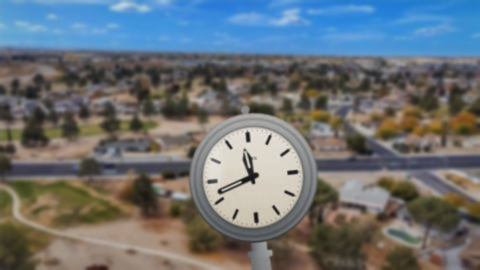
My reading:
{"hour": 11, "minute": 42}
